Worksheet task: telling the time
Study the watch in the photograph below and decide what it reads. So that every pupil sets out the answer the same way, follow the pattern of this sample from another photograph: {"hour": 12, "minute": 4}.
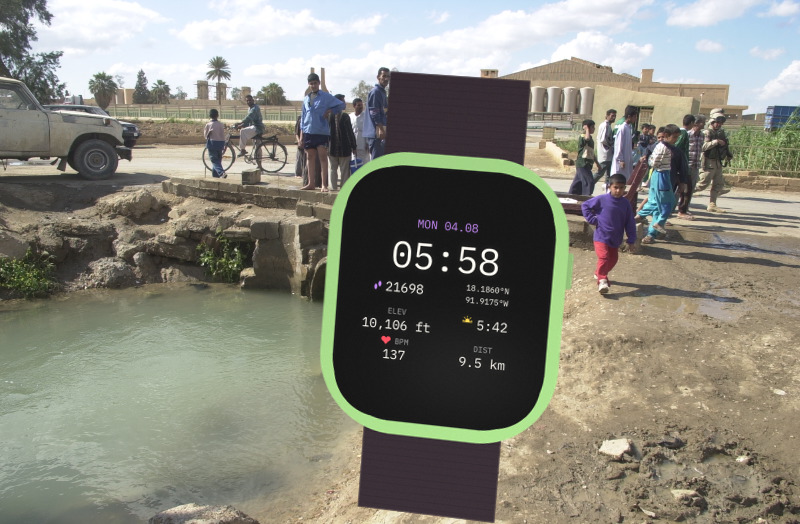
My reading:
{"hour": 5, "minute": 58}
